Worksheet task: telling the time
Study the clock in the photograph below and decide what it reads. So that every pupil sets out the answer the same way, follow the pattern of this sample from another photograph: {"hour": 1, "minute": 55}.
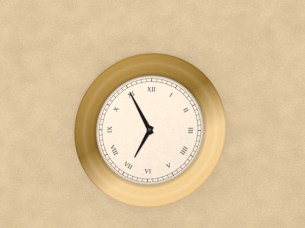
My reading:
{"hour": 6, "minute": 55}
